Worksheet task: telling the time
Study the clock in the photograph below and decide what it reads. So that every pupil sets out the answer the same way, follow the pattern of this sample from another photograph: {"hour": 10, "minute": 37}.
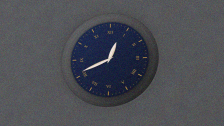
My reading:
{"hour": 12, "minute": 41}
